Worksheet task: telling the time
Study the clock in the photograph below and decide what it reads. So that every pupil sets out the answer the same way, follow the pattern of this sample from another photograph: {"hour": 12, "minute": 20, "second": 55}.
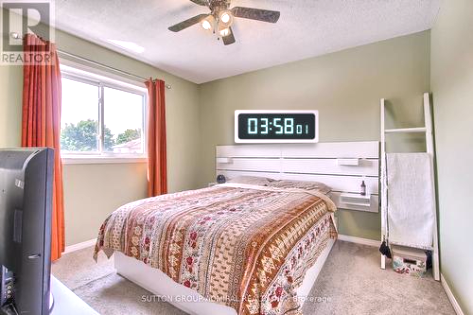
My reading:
{"hour": 3, "minute": 58, "second": 1}
